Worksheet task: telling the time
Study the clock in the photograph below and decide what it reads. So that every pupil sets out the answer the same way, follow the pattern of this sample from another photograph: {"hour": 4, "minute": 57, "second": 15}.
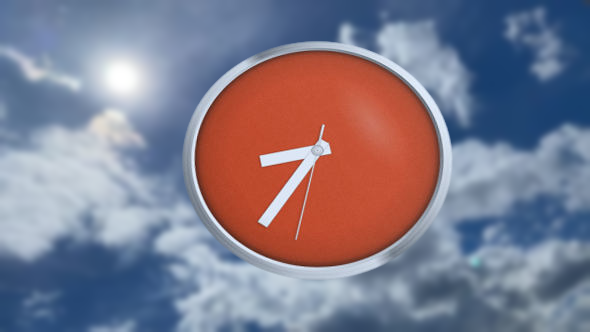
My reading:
{"hour": 8, "minute": 35, "second": 32}
